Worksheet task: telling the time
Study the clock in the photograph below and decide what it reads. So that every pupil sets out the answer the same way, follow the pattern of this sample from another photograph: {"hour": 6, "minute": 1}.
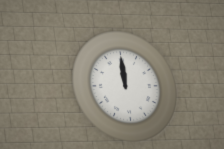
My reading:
{"hour": 12, "minute": 0}
